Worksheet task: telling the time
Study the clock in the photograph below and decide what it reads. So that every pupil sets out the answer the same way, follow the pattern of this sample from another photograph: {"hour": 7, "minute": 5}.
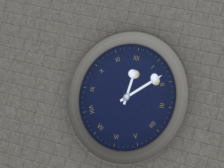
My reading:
{"hour": 12, "minute": 8}
